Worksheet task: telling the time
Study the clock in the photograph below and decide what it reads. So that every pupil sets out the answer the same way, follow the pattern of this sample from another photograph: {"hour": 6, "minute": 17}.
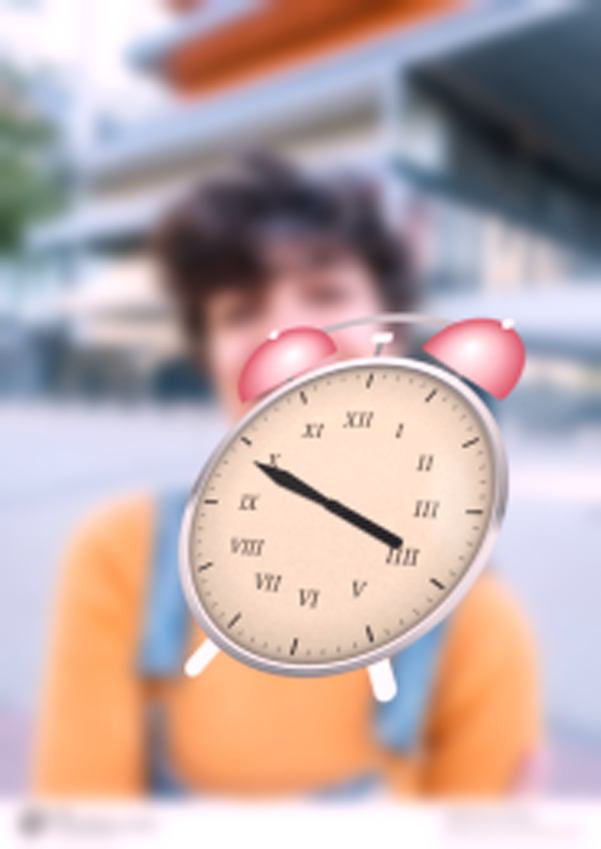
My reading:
{"hour": 3, "minute": 49}
